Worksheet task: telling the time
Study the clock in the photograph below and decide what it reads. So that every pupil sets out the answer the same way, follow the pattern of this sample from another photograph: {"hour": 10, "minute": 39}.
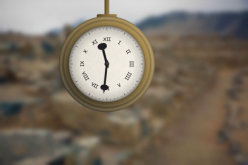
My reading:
{"hour": 11, "minute": 31}
